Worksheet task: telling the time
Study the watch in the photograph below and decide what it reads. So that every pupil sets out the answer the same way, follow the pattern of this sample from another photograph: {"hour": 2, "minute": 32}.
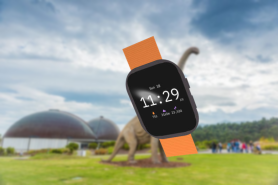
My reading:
{"hour": 11, "minute": 29}
